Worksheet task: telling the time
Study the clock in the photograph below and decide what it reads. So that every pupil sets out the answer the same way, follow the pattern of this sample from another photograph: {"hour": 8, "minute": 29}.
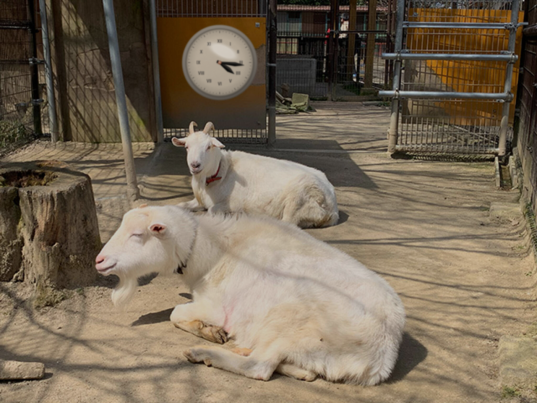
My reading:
{"hour": 4, "minute": 16}
